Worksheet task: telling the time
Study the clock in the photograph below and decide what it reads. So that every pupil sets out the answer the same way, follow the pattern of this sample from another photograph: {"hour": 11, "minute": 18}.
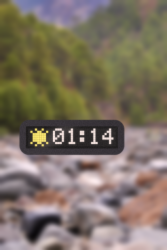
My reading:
{"hour": 1, "minute": 14}
